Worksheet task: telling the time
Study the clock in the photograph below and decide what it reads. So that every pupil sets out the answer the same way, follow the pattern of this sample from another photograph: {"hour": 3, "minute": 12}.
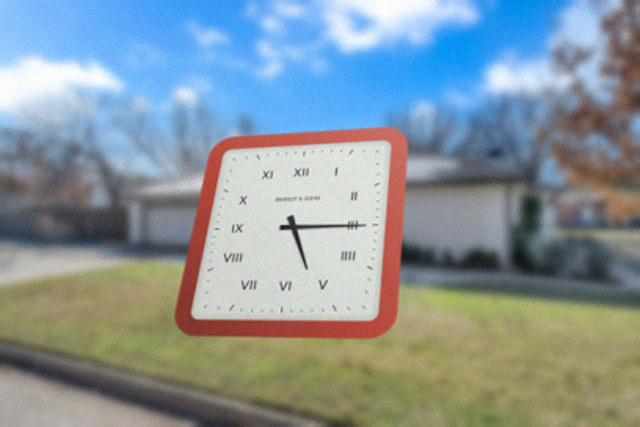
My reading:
{"hour": 5, "minute": 15}
